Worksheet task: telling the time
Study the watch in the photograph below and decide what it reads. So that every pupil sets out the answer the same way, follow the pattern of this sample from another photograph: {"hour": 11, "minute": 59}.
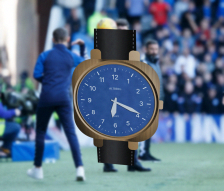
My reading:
{"hour": 6, "minute": 19}
